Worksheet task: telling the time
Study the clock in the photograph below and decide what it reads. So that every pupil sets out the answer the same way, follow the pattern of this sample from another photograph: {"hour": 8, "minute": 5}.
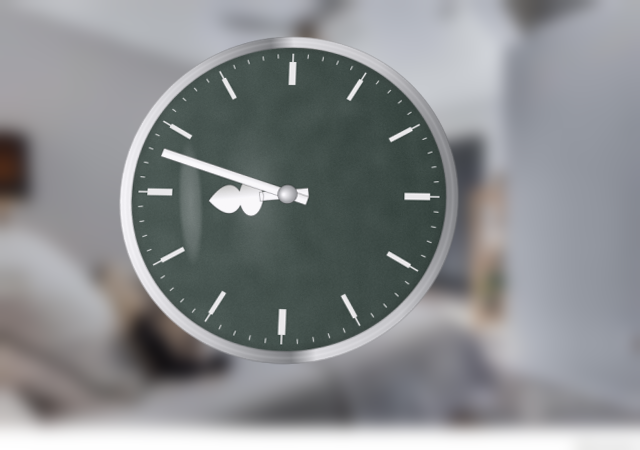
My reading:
{"hour": 8, "minute": 48}
